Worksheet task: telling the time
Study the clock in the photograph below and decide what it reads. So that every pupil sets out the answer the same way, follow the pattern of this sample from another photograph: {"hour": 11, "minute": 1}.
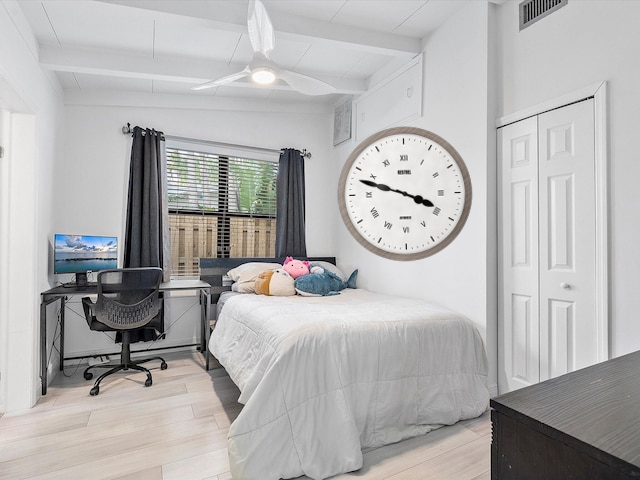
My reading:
{"hour": 3, "minute": 48}
